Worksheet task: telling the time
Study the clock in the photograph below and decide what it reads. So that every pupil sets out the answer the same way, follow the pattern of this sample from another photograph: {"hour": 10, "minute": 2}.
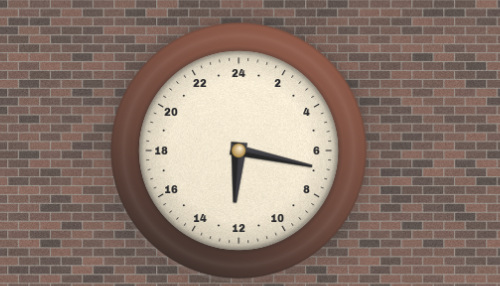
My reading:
{"hour": 12, "minute": 17}
